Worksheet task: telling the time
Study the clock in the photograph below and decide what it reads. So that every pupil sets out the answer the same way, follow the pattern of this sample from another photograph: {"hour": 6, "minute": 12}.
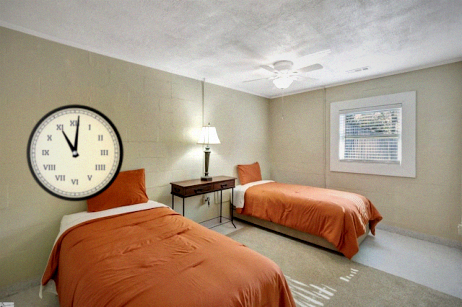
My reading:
{"hour": 11, "minute": 1}
